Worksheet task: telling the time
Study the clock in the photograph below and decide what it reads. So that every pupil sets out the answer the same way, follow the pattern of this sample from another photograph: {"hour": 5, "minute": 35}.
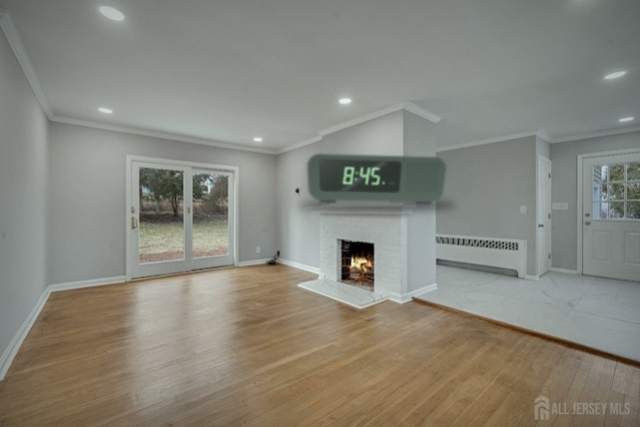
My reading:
{"hour": 8, "minute": 45}
